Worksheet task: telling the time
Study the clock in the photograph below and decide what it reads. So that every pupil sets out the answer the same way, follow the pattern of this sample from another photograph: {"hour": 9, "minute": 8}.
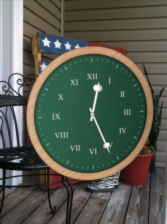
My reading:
{"hour": 12, "minute": 26}
